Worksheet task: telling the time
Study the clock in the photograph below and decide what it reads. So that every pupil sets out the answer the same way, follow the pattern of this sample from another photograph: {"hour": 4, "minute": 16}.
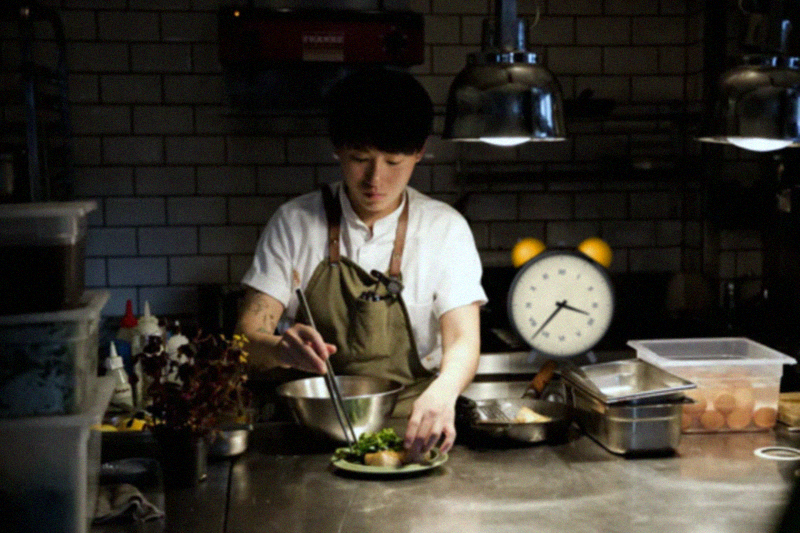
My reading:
{"hour": 3, "minute": 37}
